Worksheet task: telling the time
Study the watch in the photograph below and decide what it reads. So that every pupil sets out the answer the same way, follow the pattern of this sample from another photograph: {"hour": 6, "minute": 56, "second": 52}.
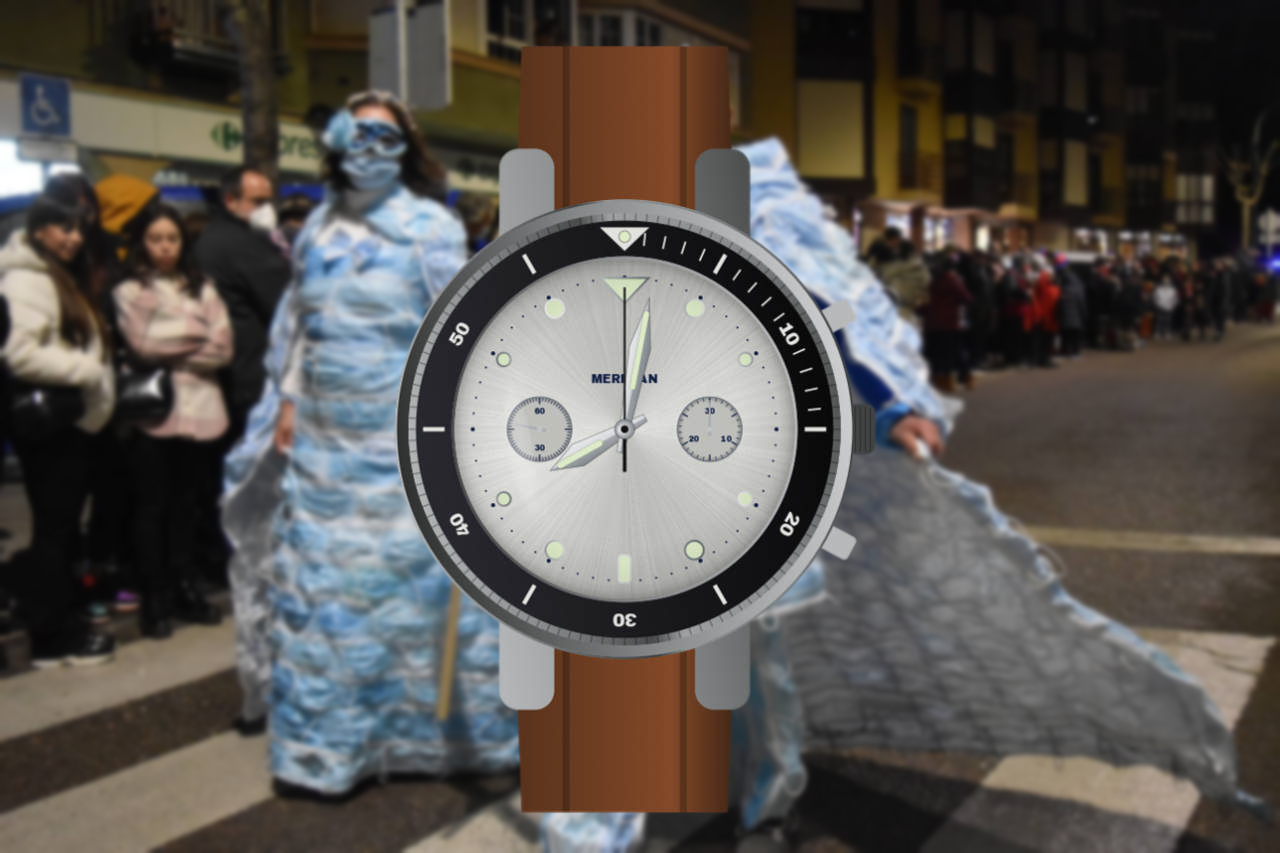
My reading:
{"hour": 8, "minute": 1, "second": 47}
